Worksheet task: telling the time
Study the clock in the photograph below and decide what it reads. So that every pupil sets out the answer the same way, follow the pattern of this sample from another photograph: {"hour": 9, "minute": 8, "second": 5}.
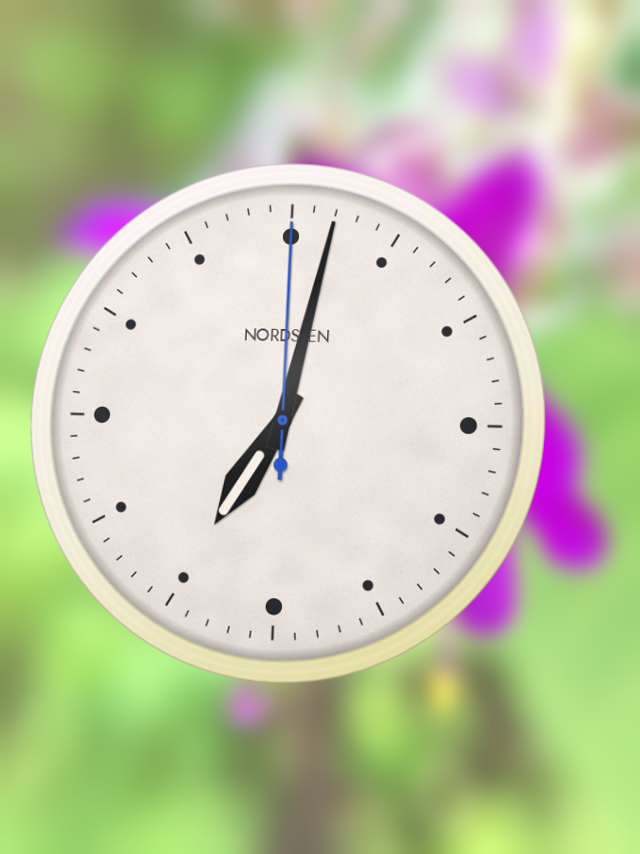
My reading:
{"hour": 7, "minute": 2, "second": 0}
